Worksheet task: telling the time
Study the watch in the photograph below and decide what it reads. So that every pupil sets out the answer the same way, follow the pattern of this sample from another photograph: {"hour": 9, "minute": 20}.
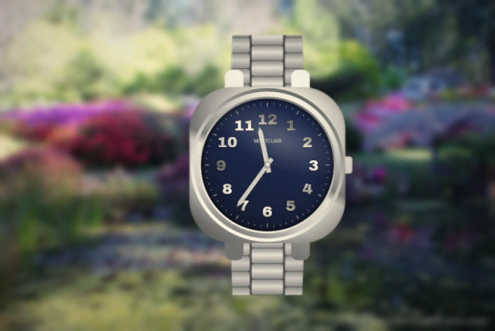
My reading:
{"hour": 11, "minute": 36}
